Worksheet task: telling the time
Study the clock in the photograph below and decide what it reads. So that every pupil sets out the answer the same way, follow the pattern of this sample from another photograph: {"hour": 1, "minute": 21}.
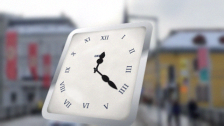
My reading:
{"hour": 12, "minute": 21}
